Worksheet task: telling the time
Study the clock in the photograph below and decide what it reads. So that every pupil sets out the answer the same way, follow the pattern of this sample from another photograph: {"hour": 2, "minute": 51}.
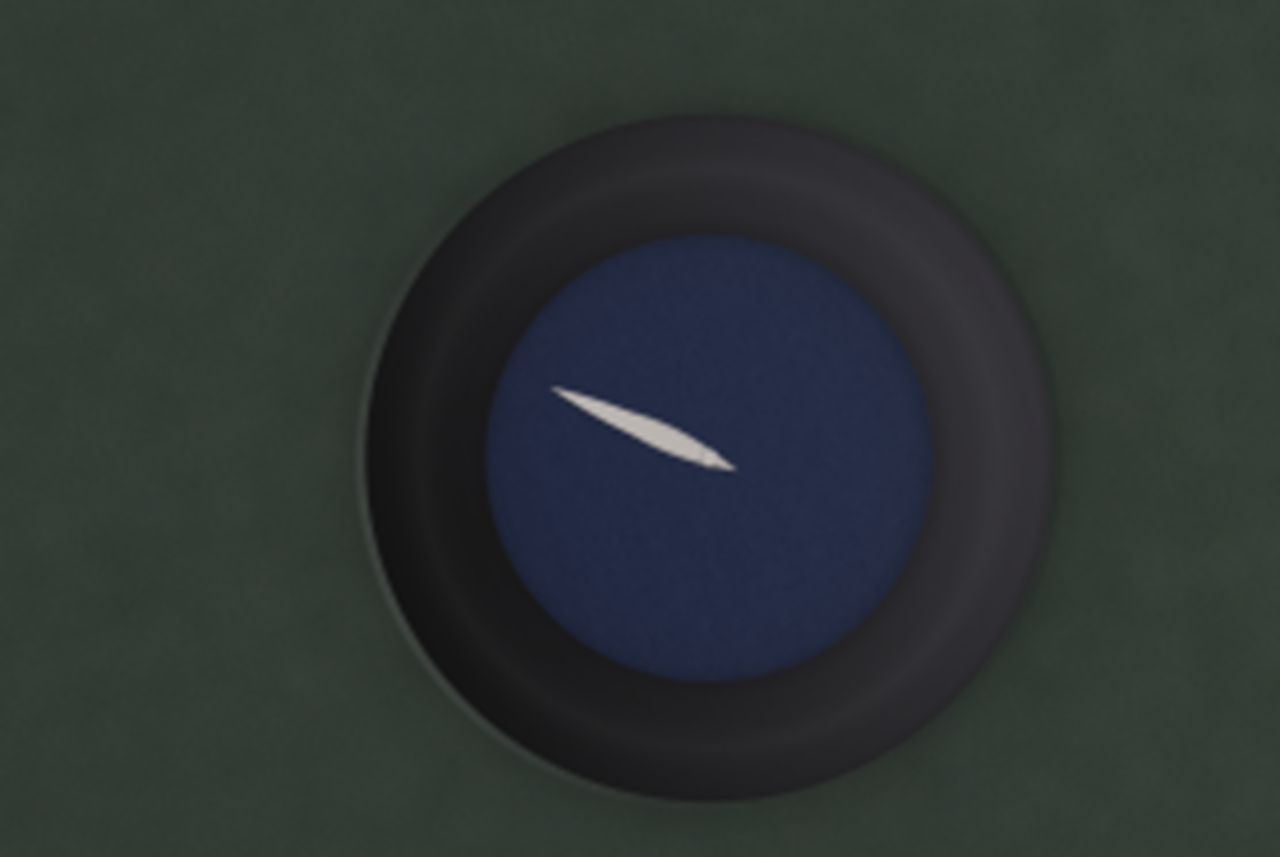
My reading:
{"hour": 9, "minute": 49}
